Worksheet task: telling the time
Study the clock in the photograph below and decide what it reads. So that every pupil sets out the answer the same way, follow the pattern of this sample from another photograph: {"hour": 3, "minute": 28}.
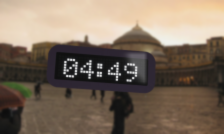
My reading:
{"hour": 4, "minute": 49}
